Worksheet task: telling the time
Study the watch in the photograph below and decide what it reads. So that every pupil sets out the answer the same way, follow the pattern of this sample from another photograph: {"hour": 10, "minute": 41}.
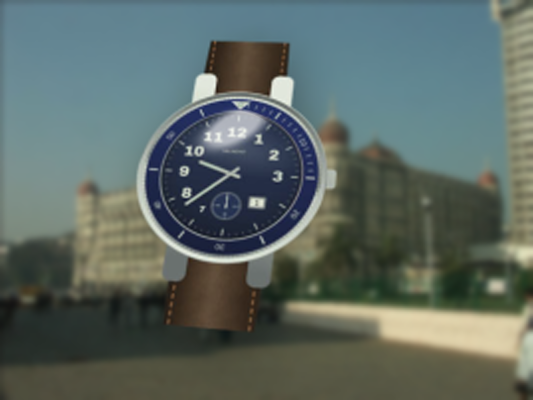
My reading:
{"hour": 9, "minute": 38}
